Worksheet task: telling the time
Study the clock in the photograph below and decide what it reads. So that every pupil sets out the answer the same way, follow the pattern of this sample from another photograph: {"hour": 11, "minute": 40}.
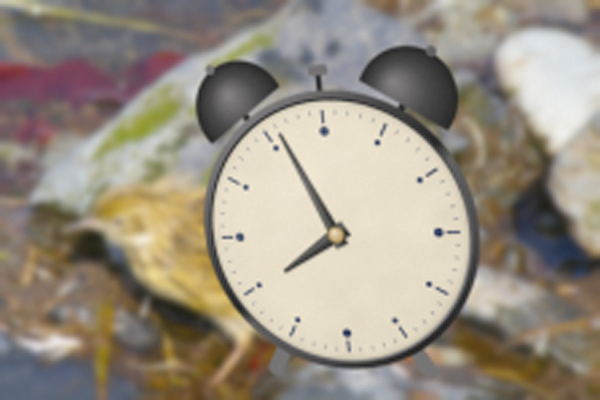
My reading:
{"hour": 7, "minute": 56}
